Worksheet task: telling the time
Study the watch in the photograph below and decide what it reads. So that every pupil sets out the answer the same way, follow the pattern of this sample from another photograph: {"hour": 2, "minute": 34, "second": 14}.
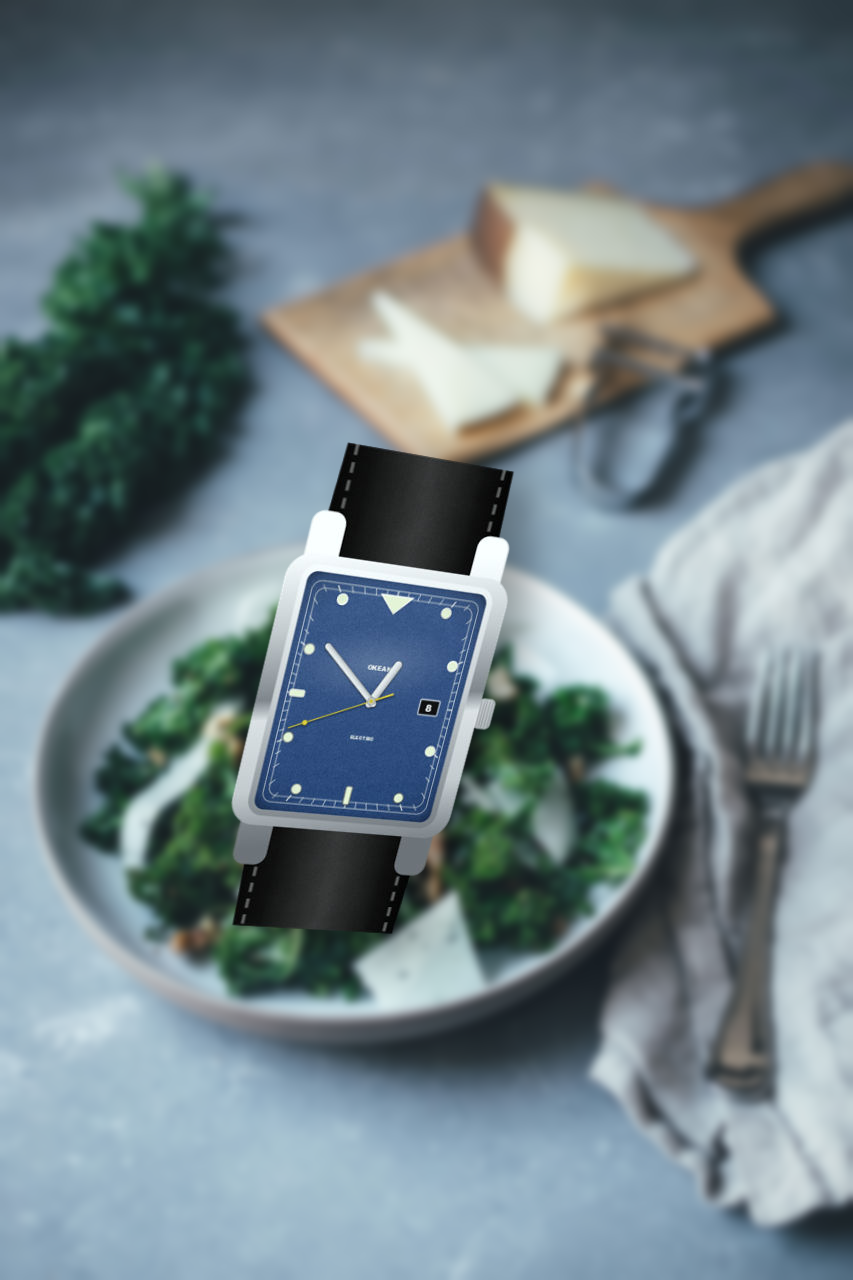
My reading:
{"hour": 12, "minute": 51, "second": 41}
